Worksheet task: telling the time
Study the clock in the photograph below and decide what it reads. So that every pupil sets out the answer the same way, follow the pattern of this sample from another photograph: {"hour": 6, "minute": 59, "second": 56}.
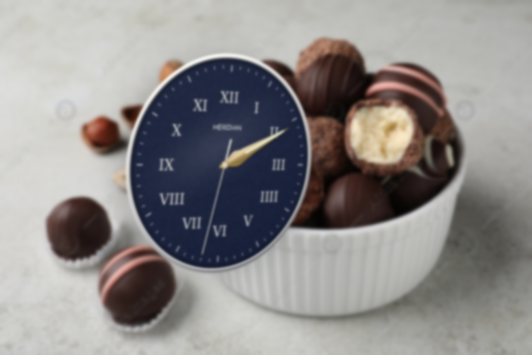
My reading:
{"hour": 2, "minute": 10, "second": 32}
